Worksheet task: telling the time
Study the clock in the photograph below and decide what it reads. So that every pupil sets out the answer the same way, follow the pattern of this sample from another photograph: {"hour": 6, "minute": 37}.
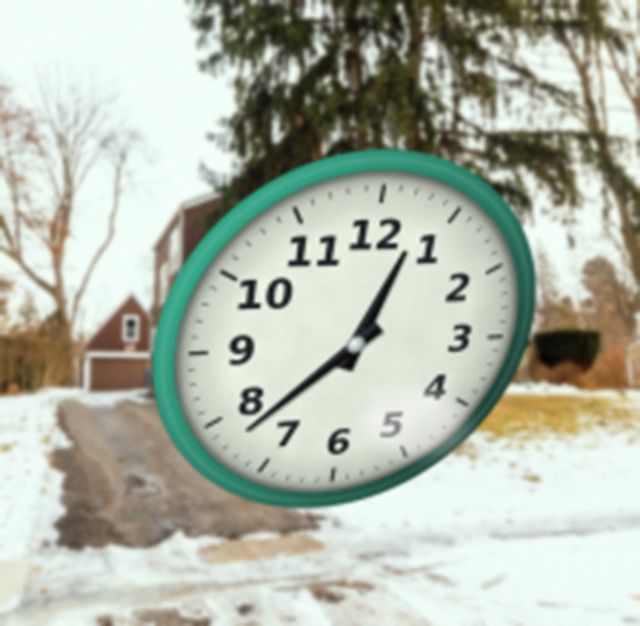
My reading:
{"hour": 12, "minute": 38}
